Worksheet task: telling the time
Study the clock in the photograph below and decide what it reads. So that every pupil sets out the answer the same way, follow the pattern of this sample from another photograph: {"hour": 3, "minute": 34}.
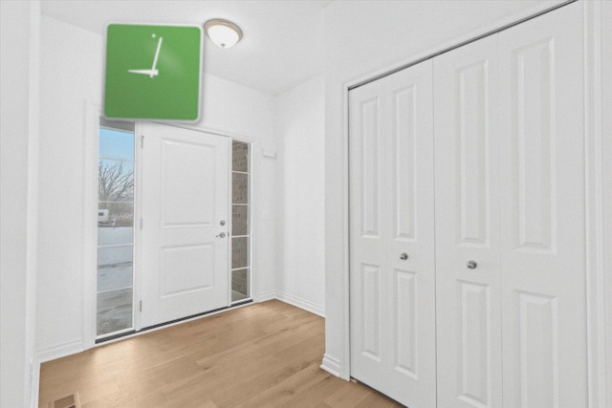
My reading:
{"hour": 9, "minute": 2}
